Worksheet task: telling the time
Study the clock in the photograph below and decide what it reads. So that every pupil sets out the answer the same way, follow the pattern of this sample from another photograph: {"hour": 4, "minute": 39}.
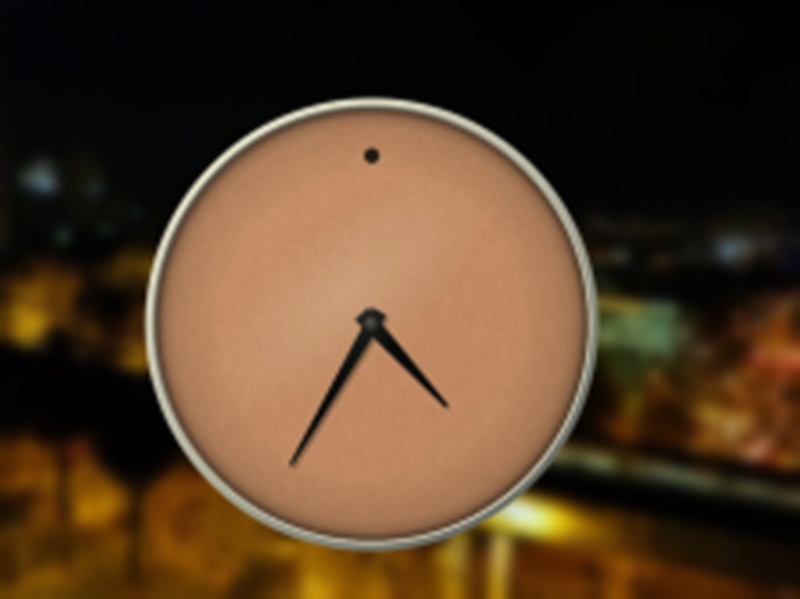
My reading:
{"hour": 4, "minute": 35}
